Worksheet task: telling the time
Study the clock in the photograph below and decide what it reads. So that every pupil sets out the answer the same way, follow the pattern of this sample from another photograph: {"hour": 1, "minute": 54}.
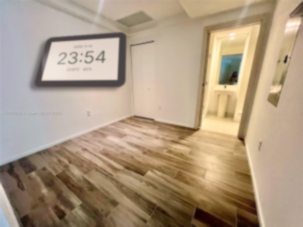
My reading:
{"hour": 23, "minute": 54}
